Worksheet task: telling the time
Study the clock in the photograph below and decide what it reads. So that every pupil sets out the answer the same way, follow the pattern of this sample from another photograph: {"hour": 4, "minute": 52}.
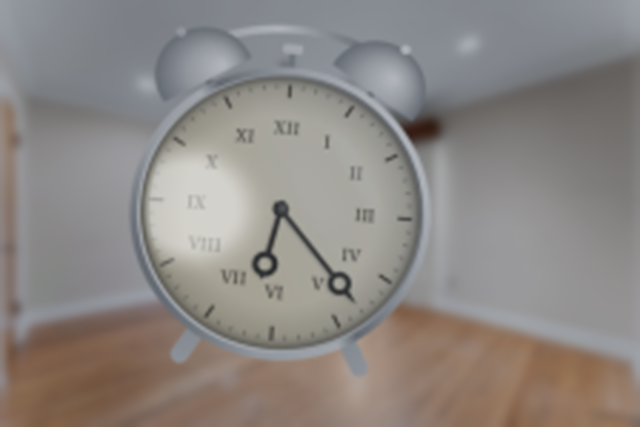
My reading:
{"hour": 6, "minute": 23}
